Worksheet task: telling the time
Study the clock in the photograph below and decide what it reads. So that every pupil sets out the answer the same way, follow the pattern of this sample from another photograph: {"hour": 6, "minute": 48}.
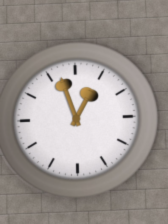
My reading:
{"hour": 12, "minute": 57}
